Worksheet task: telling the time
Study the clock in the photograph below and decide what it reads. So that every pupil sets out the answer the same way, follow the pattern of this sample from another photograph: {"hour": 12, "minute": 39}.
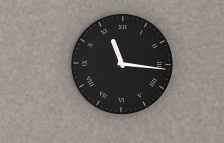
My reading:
{"hour": 11, "minute": 16}
